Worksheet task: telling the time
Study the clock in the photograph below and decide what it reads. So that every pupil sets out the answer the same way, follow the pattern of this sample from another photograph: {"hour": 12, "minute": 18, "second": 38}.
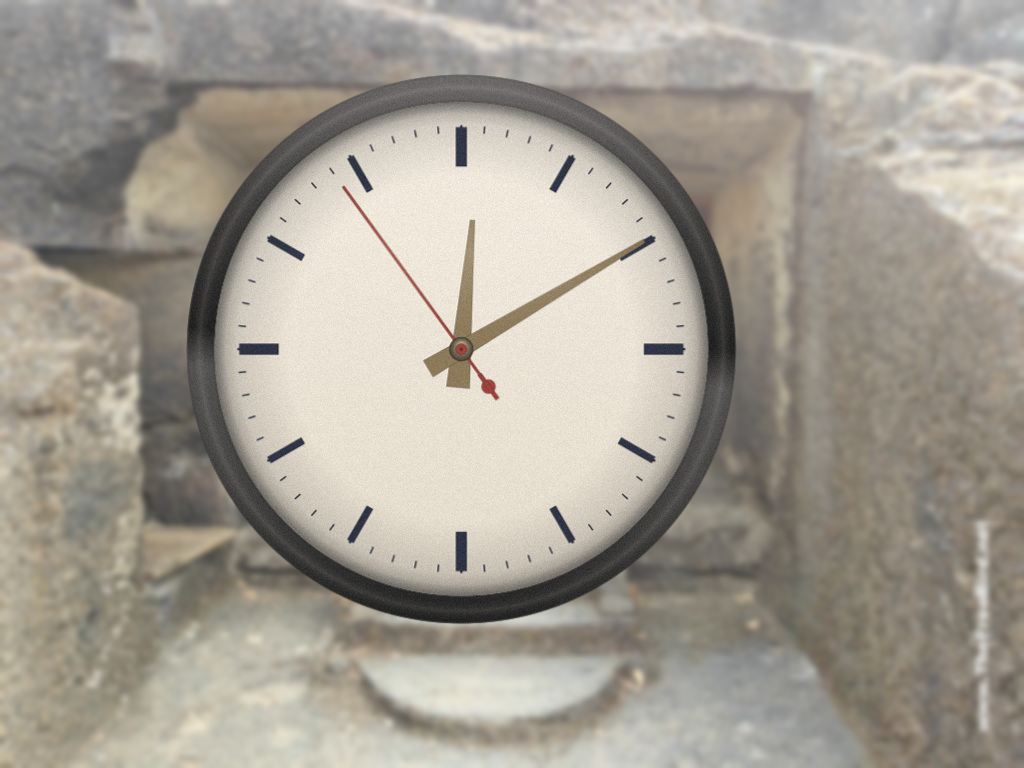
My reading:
{"hour": 12, "minute": 9, "second": 54}
